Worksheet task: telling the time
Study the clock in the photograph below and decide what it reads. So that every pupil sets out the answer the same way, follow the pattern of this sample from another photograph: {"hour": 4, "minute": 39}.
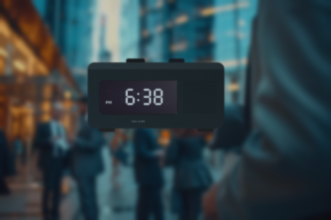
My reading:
{"hour": 6, "minute": 38}
